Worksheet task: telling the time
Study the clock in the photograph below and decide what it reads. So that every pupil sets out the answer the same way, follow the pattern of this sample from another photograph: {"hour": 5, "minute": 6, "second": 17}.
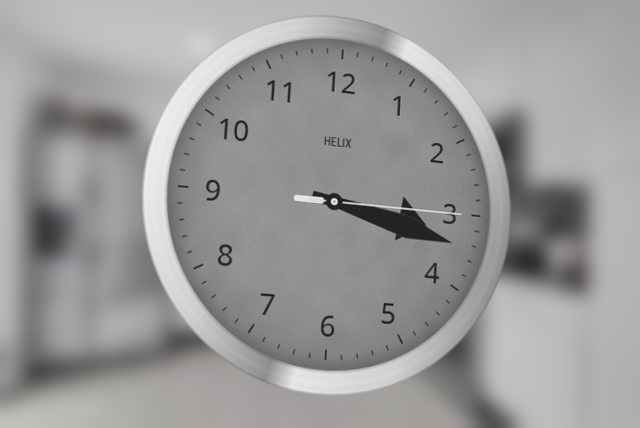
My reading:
{"hour": 3, "minute": 17, "second": 15}
